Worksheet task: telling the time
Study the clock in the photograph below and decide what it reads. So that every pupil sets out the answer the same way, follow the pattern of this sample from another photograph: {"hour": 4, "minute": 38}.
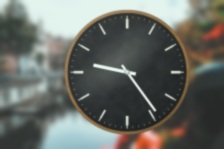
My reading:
{"hour": 9, "minute": 24}
